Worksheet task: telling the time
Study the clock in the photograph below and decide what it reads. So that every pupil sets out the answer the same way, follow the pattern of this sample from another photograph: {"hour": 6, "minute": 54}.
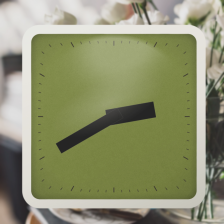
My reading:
{"hour": 2, "minute": 40}
